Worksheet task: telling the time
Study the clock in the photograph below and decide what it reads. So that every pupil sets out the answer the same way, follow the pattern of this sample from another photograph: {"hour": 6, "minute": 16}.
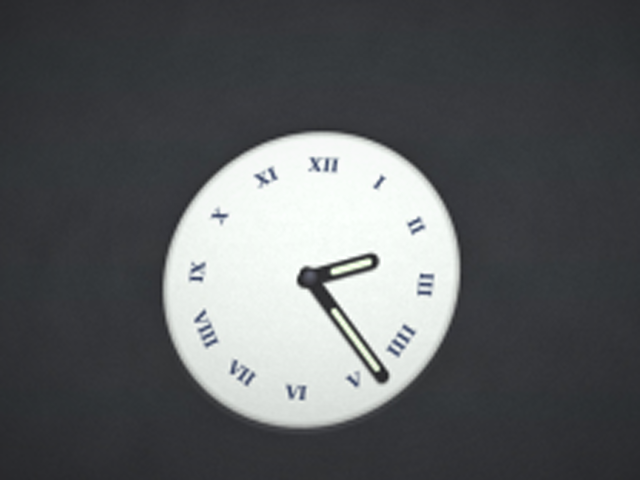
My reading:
{"hour": 2, "minute": 23}
